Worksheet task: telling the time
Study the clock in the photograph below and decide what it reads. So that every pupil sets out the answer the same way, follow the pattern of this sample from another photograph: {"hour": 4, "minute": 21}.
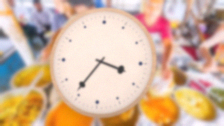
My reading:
{"hour": 3, "minute": 36}
